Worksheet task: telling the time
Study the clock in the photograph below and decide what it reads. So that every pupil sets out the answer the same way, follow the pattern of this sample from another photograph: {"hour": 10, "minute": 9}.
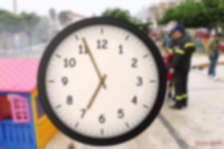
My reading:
{"hour": 6, "minute": 56}
